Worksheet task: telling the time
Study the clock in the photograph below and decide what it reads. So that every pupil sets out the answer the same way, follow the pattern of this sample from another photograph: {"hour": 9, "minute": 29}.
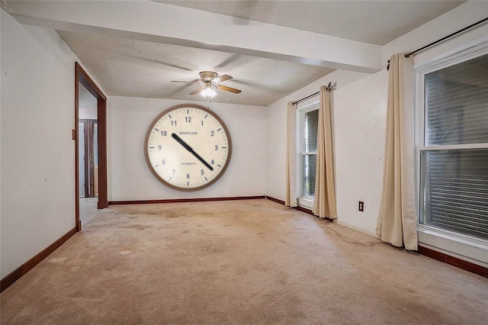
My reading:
{"hour": 10, "minute": 22}
